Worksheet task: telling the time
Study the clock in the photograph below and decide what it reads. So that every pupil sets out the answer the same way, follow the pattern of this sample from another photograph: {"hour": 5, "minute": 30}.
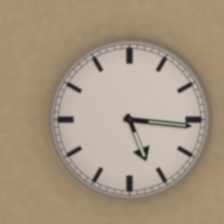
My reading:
{"hour": 5, "minute": 16}
